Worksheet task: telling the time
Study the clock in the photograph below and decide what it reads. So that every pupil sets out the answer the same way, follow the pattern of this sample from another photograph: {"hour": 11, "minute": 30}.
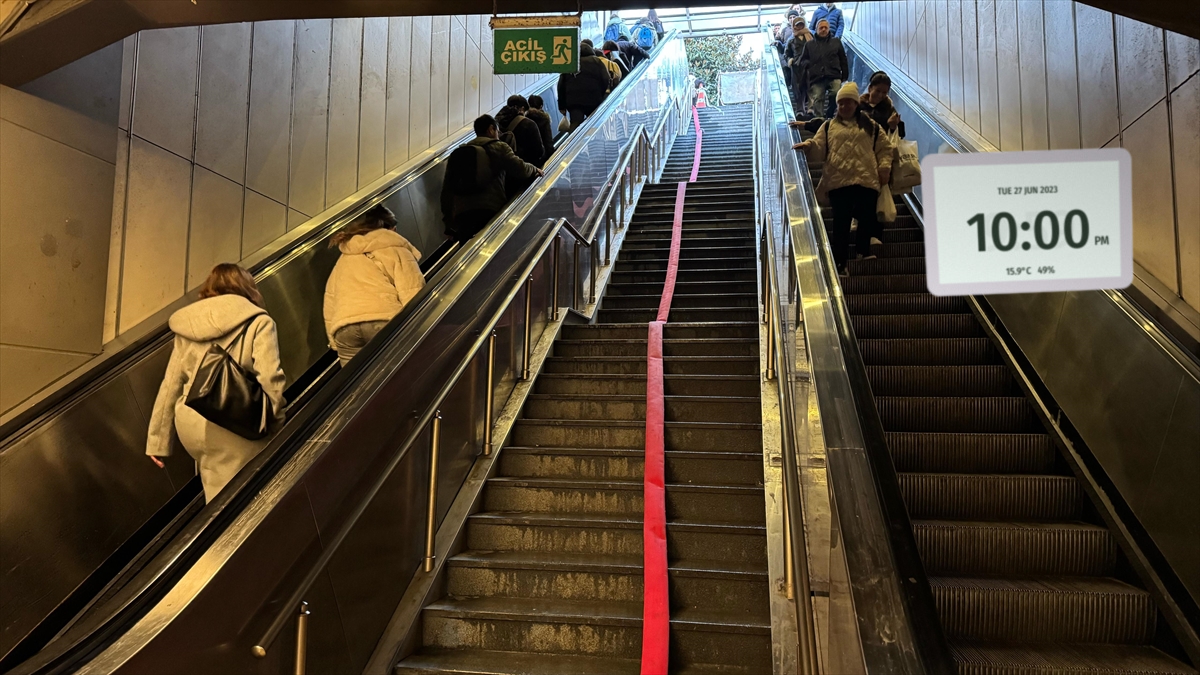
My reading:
{"hour": 10, "minute": 0}
